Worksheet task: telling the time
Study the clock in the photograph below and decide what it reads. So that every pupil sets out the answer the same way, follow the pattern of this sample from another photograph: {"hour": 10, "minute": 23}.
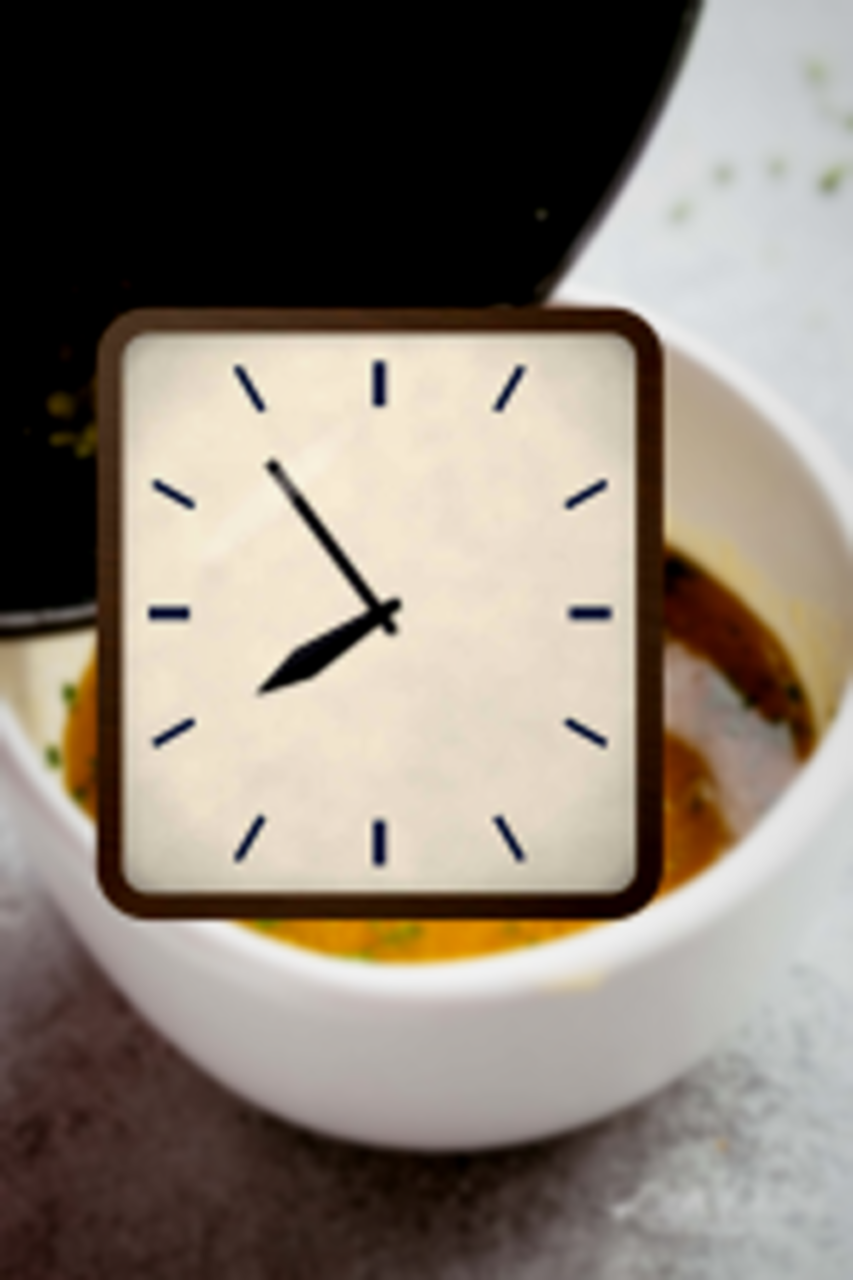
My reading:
{"hour": 7, "minute": 54}
